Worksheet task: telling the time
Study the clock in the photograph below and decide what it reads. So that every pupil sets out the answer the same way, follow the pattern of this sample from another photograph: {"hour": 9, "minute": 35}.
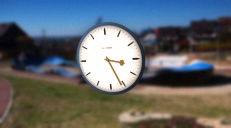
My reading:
{"hour": 3, "minute": 26}
